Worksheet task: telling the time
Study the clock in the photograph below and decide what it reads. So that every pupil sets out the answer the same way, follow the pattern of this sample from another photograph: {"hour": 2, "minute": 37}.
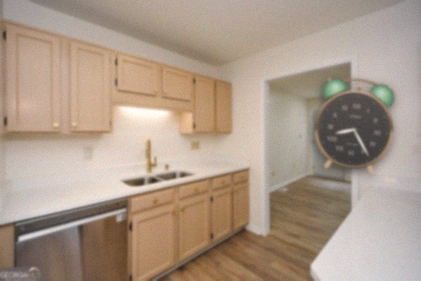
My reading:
{"hour": 8, "minute": 24}
